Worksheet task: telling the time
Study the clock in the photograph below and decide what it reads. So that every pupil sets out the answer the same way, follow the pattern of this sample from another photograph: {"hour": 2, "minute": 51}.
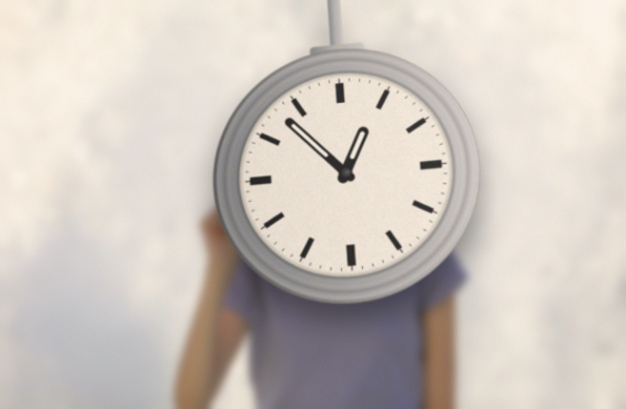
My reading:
{"hour": 12, "minute": 53}
